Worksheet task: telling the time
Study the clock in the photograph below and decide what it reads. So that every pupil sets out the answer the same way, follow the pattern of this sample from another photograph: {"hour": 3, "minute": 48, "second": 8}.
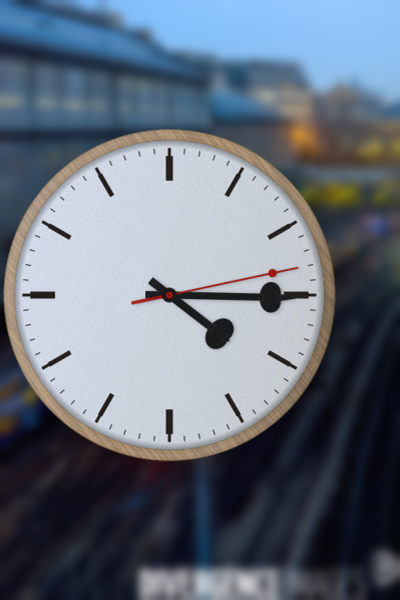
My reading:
{"hour": 4, "minute": 15, "second": 13}
